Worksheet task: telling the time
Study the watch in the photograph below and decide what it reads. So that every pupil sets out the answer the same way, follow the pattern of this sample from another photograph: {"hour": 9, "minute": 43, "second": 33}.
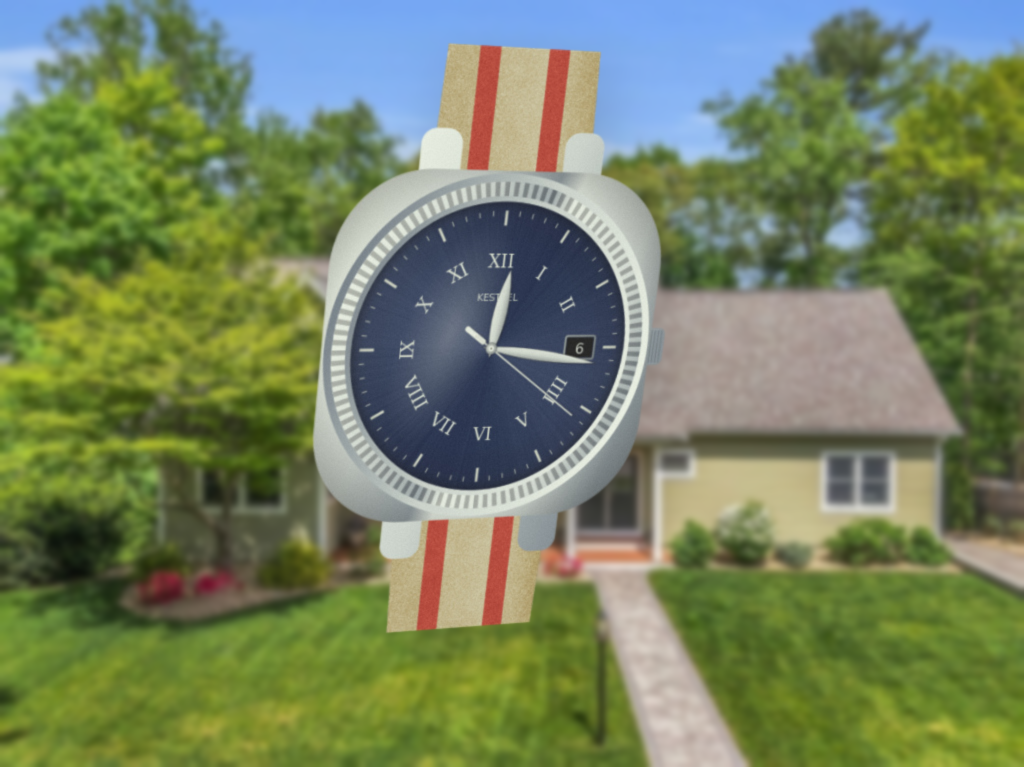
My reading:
{"hour": 12, "minute": 16, "second": 21}
